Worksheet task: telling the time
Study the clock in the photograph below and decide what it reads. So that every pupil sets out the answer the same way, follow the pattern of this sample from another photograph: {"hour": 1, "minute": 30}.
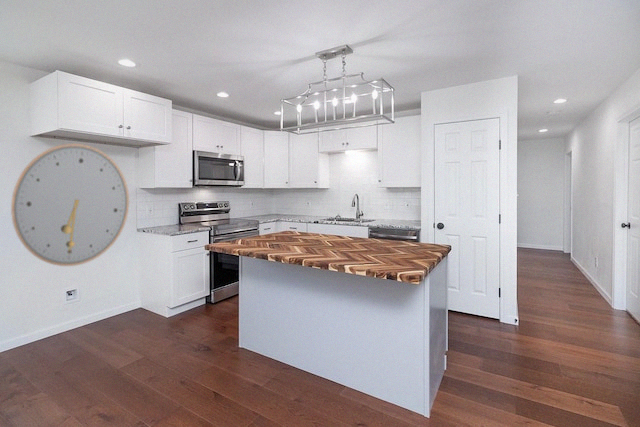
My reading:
{"hour": 6, "minute": 30}
